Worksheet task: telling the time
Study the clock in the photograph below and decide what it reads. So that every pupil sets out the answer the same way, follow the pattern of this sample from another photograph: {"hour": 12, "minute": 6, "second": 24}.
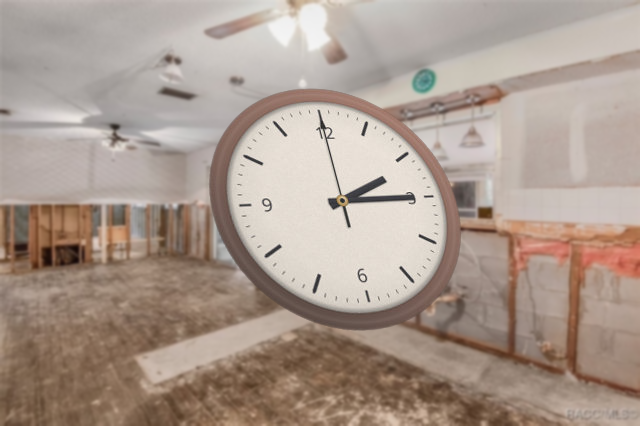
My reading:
{"hour": 2, "minute": 15, "second": 0}
